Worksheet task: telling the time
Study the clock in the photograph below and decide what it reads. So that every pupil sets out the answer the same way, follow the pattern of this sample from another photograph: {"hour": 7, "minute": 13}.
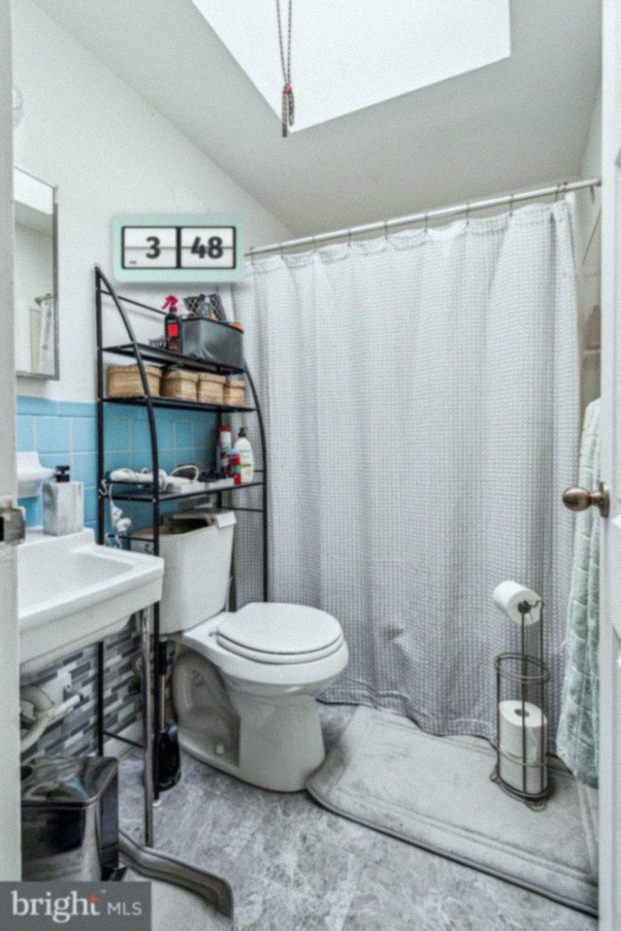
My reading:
{"hour": 3, "minute": 48}
